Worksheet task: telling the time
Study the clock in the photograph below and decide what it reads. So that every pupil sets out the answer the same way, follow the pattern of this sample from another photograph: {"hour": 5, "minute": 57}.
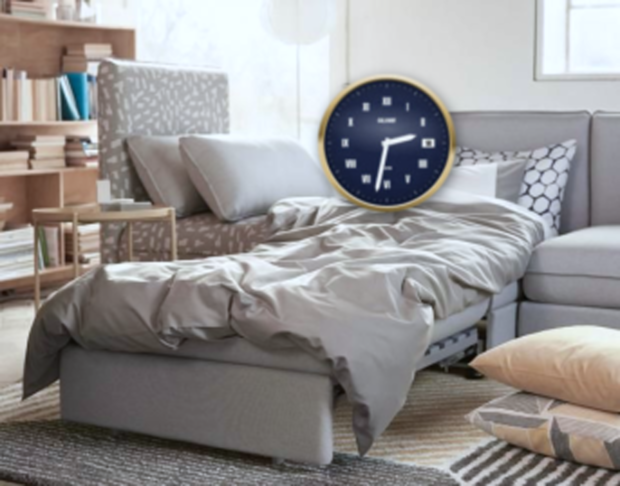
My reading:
{"hour": 2, "minute": 32}
